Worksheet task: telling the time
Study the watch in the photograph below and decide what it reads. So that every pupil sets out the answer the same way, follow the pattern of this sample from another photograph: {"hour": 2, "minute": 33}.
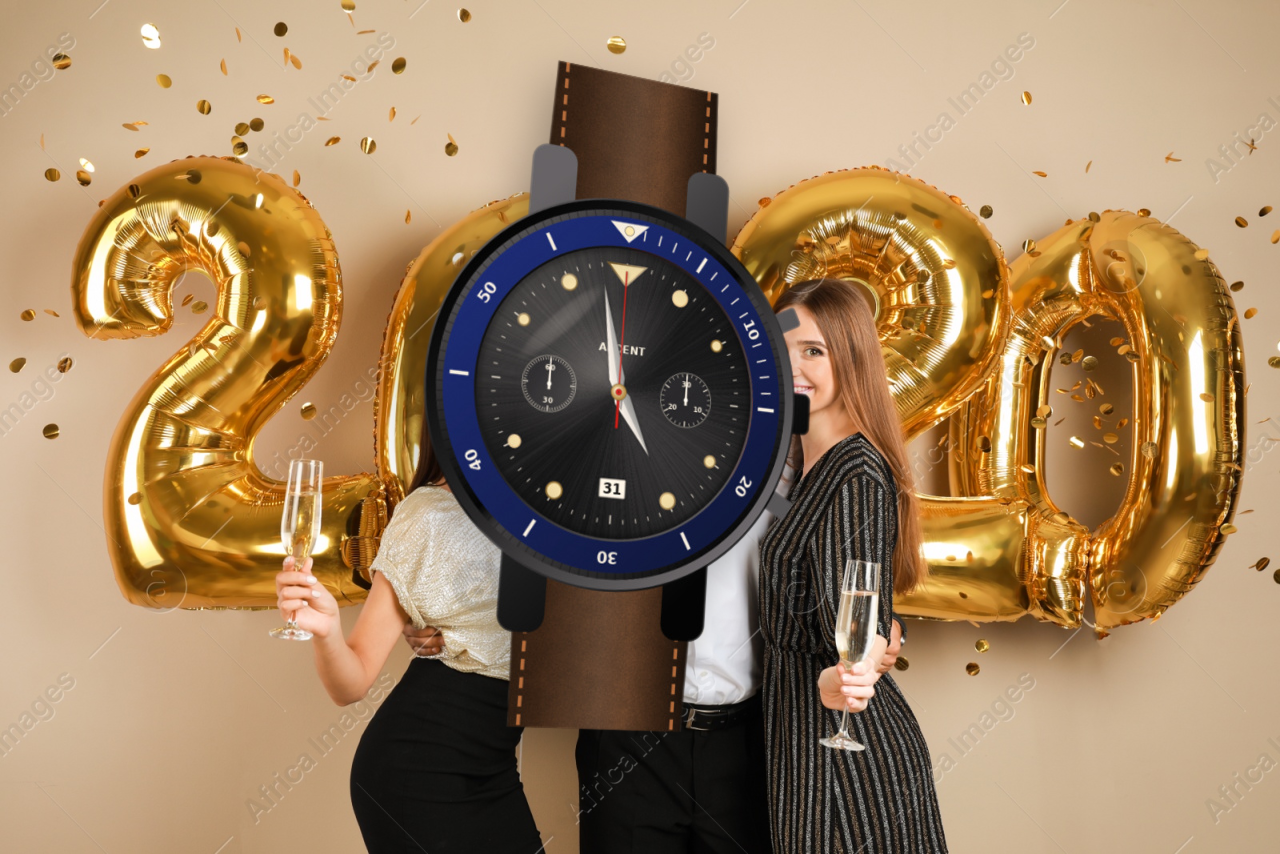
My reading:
{"hour": 4, "minute": 58}
